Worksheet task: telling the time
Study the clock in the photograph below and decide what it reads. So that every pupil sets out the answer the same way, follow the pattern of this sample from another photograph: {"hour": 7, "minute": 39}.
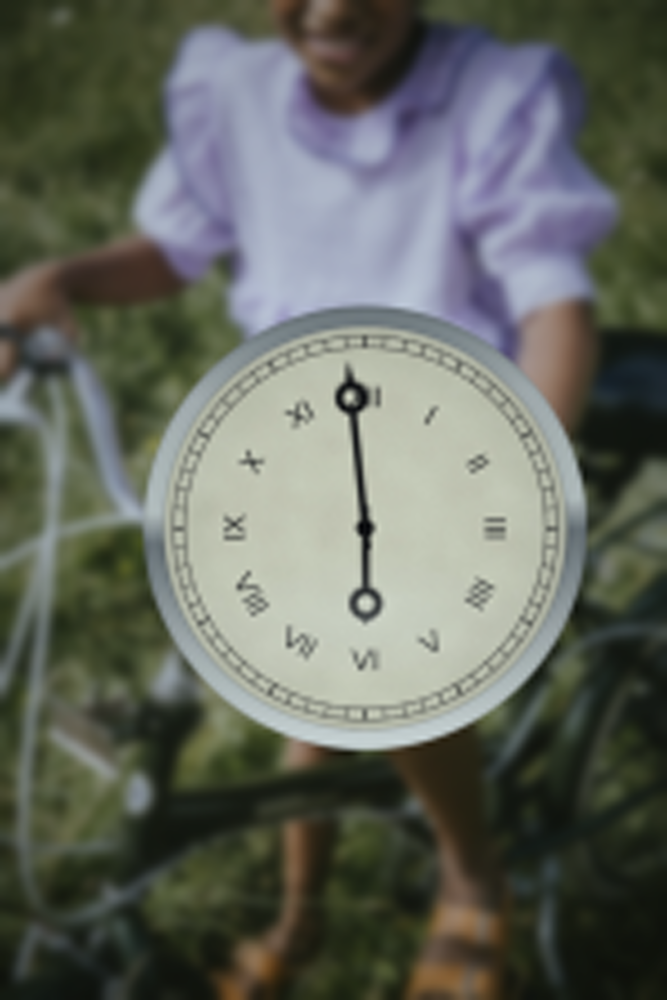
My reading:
{"hour": 5, "minute": 59}
